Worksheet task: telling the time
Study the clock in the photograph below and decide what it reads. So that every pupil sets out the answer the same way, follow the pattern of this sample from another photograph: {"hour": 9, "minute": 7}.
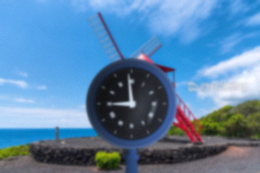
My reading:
{"hour": 8, "minute": 59}
